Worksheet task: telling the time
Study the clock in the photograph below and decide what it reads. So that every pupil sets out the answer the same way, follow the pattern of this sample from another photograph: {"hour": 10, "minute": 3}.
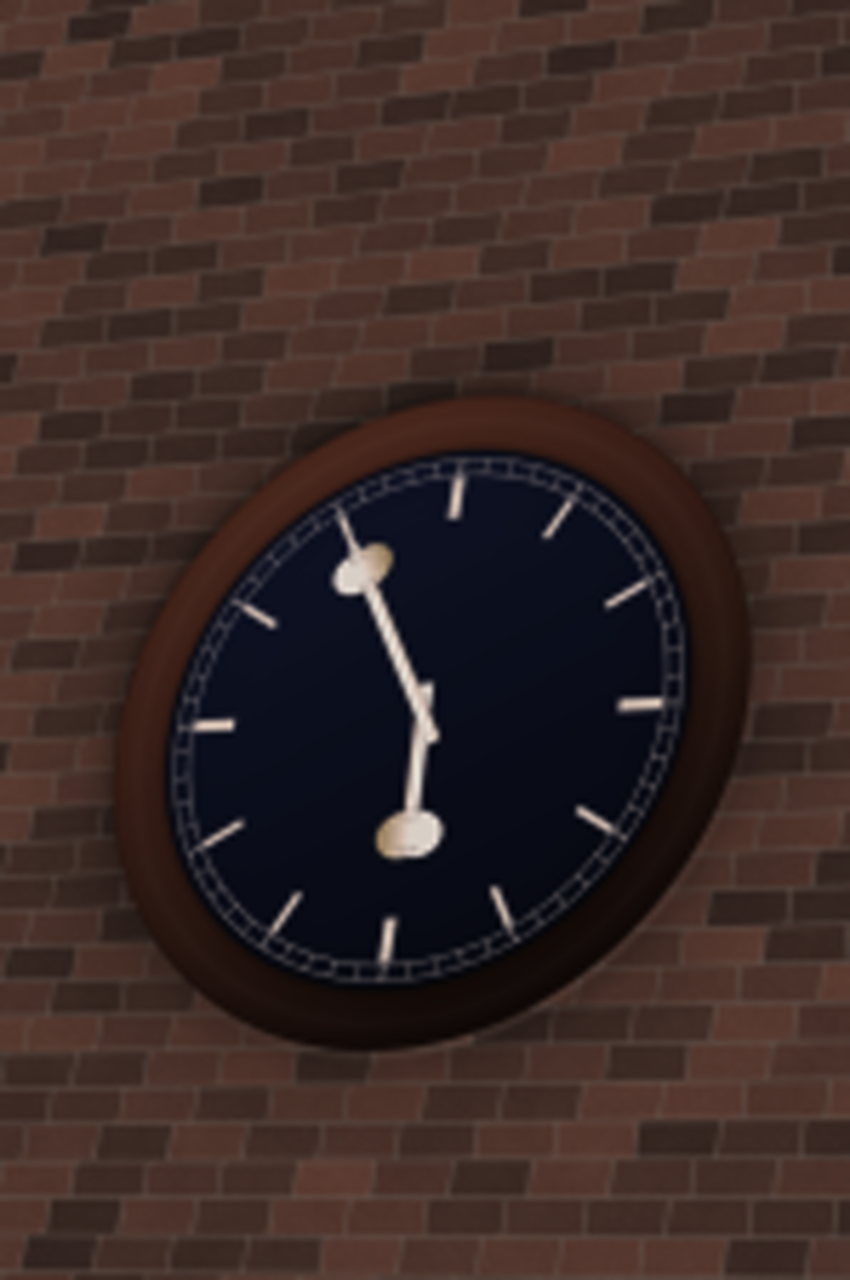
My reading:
{"hour": 5, "minute": 55}
